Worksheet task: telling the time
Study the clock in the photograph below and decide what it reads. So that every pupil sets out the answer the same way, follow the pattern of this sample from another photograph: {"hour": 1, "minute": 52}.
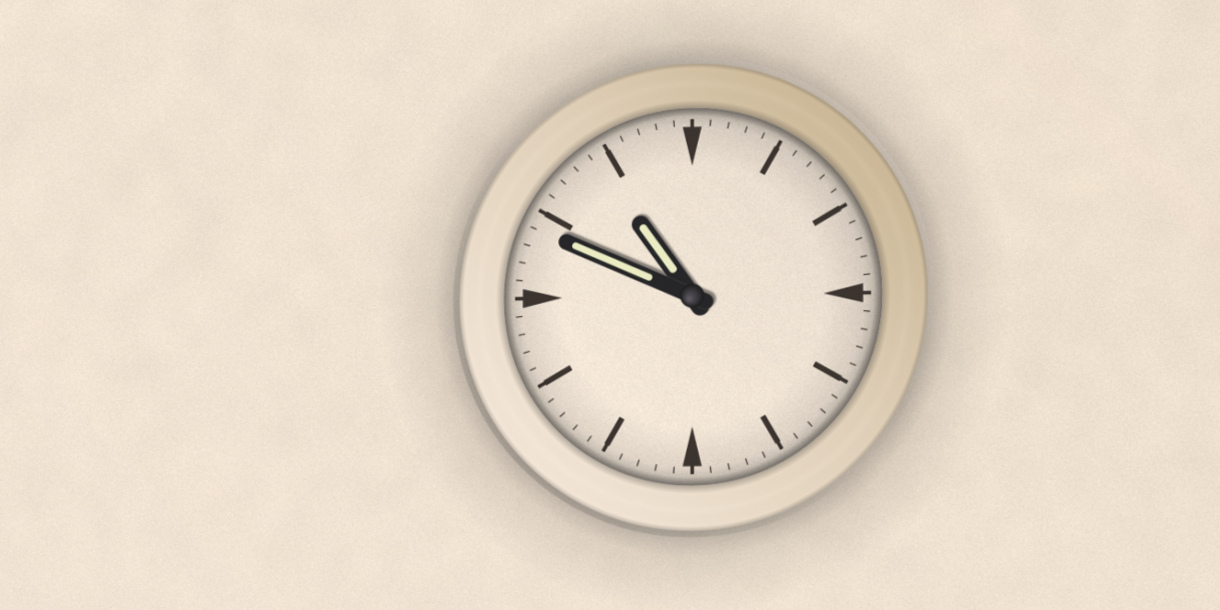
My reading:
{"hour": 10, "minute": 49}
